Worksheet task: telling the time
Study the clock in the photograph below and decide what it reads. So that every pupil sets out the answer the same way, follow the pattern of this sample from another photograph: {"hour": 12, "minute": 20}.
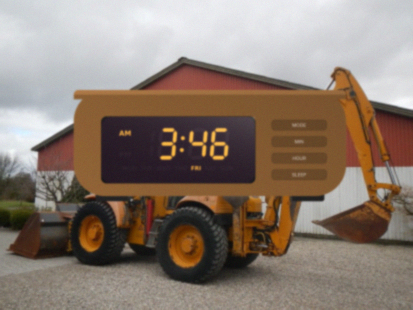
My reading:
{"hour": 3, "minute": 46}
